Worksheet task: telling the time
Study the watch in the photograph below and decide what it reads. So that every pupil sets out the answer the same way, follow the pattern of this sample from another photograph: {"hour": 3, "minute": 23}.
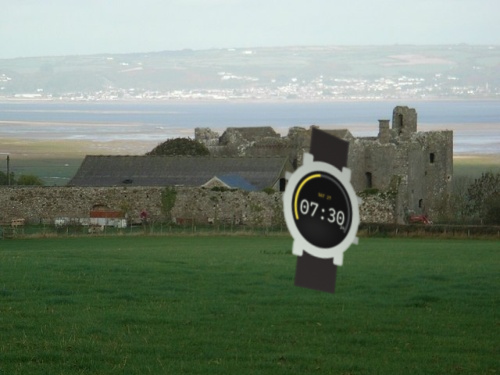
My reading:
{"hour": 7, "minute": 30}
